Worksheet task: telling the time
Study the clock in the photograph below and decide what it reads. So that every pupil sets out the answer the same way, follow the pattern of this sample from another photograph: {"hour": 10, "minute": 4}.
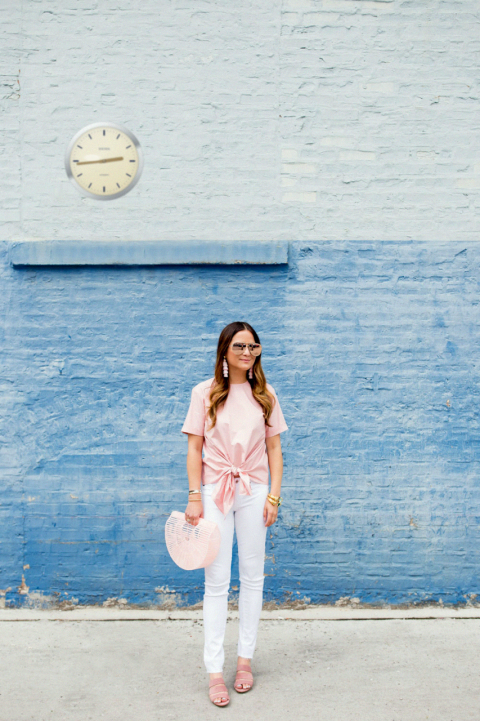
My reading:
{"hour": 2, "minute": 44}
